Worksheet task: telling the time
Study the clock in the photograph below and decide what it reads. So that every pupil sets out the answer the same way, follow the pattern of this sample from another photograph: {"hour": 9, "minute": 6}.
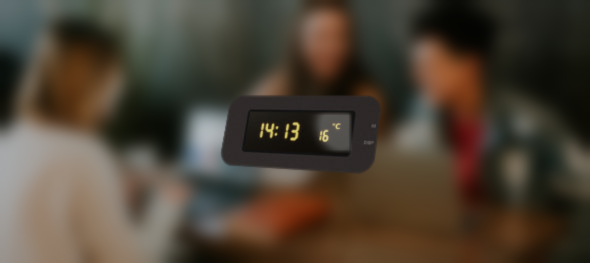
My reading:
{"hour": 14, "minute": 13}
